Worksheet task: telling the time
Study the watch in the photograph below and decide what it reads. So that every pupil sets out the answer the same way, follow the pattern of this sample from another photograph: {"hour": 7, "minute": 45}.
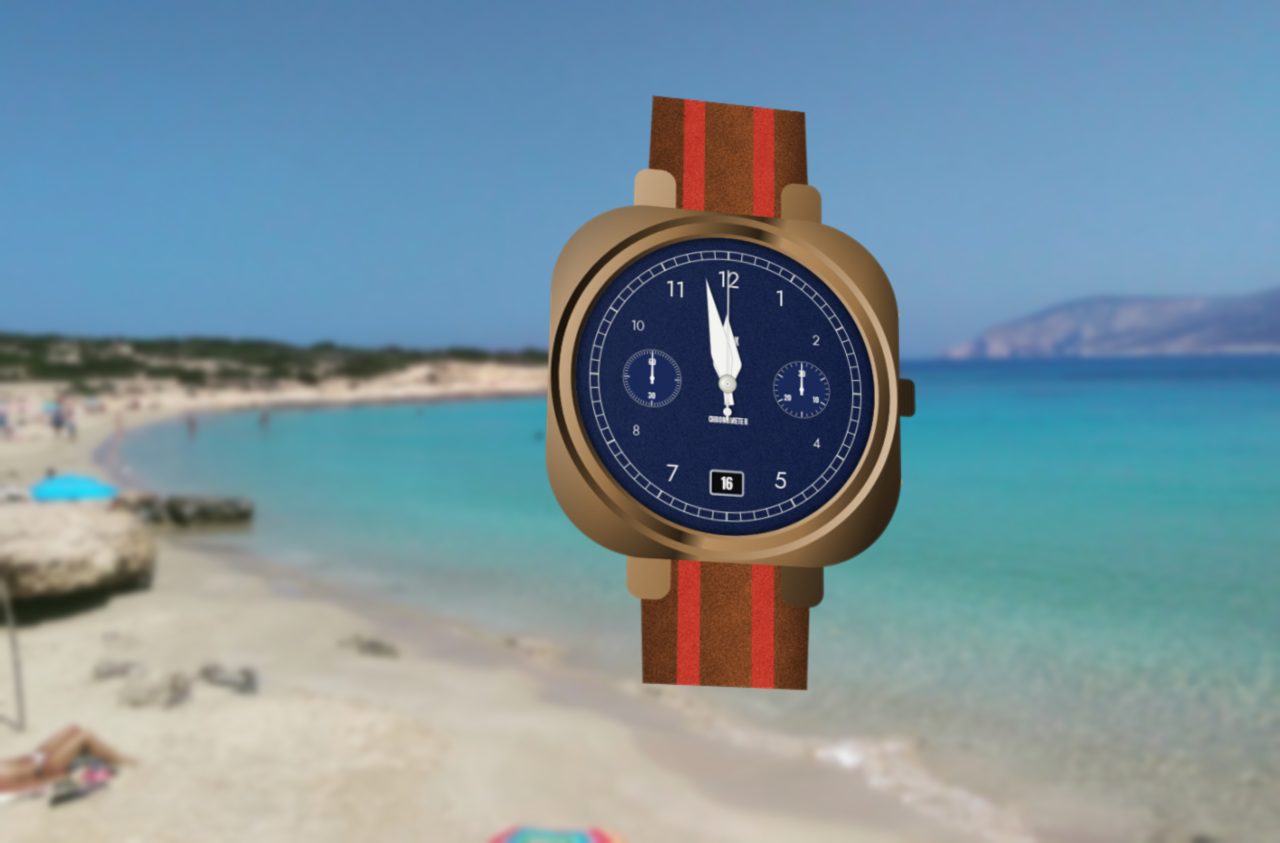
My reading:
{"hour": 11, "minute": 58}
